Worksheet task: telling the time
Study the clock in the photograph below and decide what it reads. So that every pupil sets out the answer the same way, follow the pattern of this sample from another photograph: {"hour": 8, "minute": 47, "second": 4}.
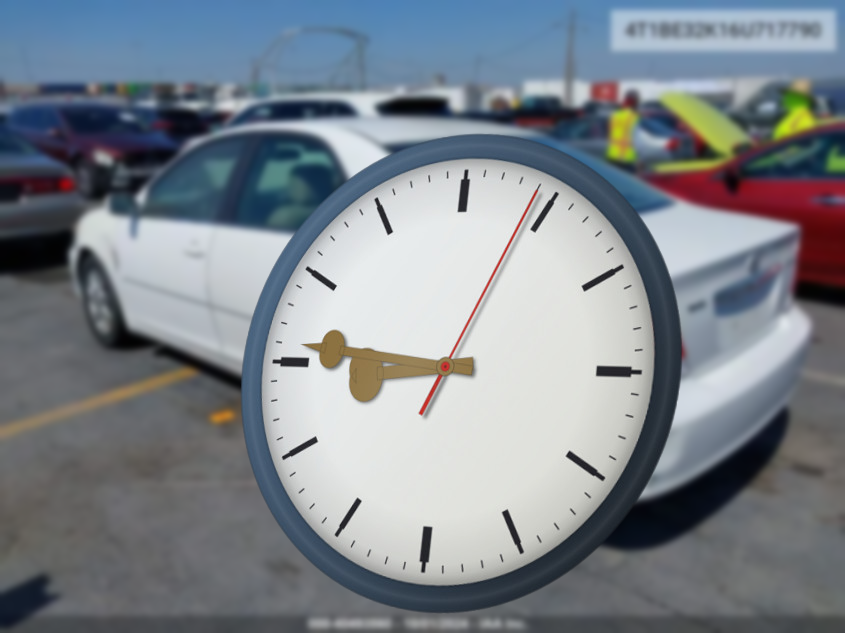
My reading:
{"hour": 8, "minute": 46, "second": 4}
